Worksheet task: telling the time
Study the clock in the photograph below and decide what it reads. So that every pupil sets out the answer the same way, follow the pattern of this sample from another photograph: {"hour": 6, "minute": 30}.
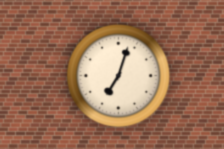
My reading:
{"hour": 7, "minute": 3}
